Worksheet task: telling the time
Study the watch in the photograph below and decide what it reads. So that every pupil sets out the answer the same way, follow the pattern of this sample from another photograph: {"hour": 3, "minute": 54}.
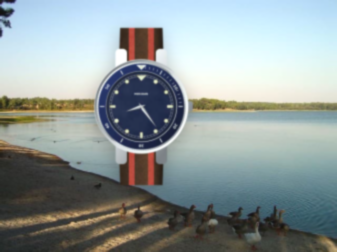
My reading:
{"hour": 8, "minute": 24}
